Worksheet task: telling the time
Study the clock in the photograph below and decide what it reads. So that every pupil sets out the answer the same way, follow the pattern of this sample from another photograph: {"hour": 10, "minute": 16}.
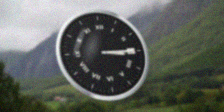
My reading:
{"hour": 3, "minute": 15}
